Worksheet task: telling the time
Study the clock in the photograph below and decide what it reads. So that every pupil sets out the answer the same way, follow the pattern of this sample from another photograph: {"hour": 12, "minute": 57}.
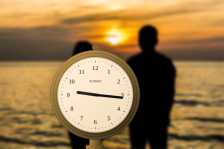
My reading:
{"hour": 9, "minute": 16}
